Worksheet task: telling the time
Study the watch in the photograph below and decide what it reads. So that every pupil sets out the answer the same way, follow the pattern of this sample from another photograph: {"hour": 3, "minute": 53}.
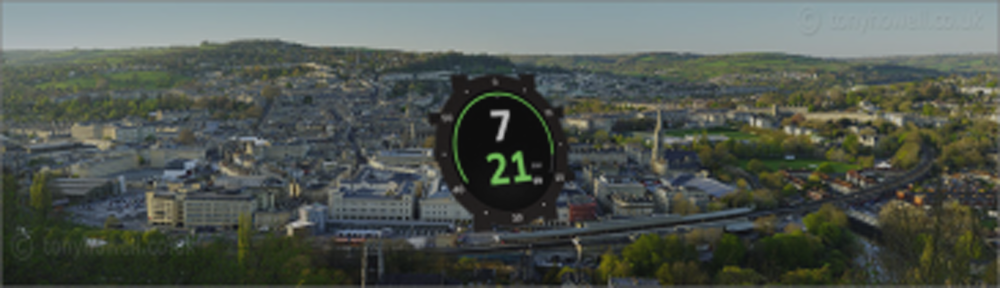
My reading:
{"hour": 7, "minute": 21}
